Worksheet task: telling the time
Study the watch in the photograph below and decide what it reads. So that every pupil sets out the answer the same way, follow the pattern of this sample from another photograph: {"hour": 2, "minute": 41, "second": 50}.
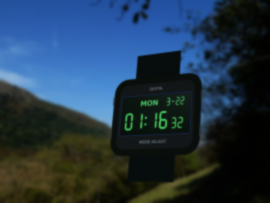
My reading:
{"hour": 1, "minute": 16, "second": 32}
